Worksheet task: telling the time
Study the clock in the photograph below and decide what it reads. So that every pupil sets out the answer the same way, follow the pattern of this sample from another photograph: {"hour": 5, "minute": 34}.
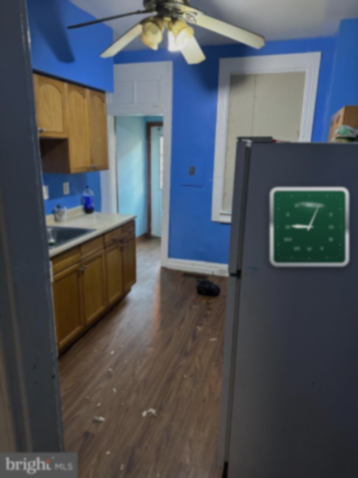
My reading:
{"hour": 9, "minute": 4}
